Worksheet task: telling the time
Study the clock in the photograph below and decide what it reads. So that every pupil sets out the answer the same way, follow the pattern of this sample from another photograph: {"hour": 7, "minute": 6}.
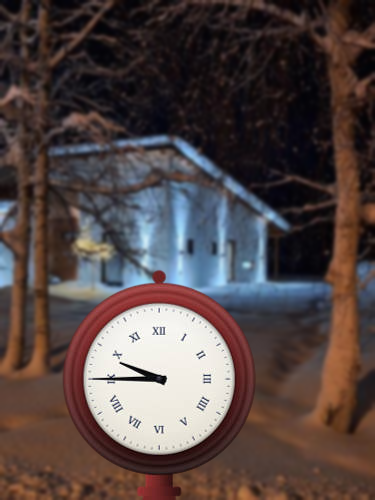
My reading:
{"hour": 9, "minute": 45}
